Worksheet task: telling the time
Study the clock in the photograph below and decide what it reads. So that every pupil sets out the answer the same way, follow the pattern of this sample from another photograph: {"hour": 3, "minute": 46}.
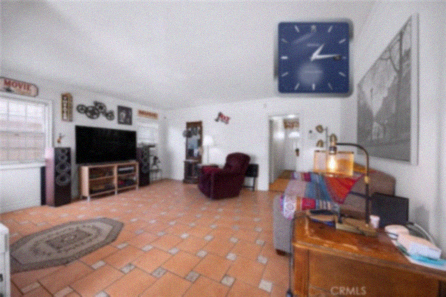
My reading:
{"hour": 1, "minute": 14}
